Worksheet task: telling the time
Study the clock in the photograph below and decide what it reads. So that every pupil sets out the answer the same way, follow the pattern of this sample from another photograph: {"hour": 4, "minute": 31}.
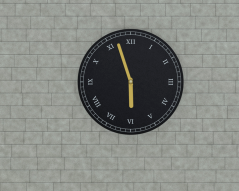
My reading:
{"hour": 5, "minute": 57}
